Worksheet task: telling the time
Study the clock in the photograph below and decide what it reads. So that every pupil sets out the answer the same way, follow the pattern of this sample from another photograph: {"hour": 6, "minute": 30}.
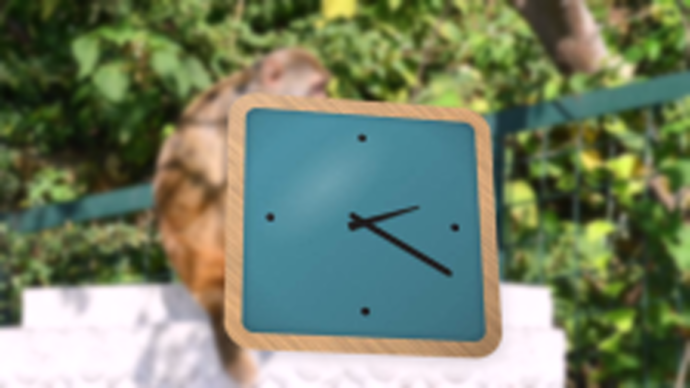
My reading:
{"hour": 2, "minute": 20}
